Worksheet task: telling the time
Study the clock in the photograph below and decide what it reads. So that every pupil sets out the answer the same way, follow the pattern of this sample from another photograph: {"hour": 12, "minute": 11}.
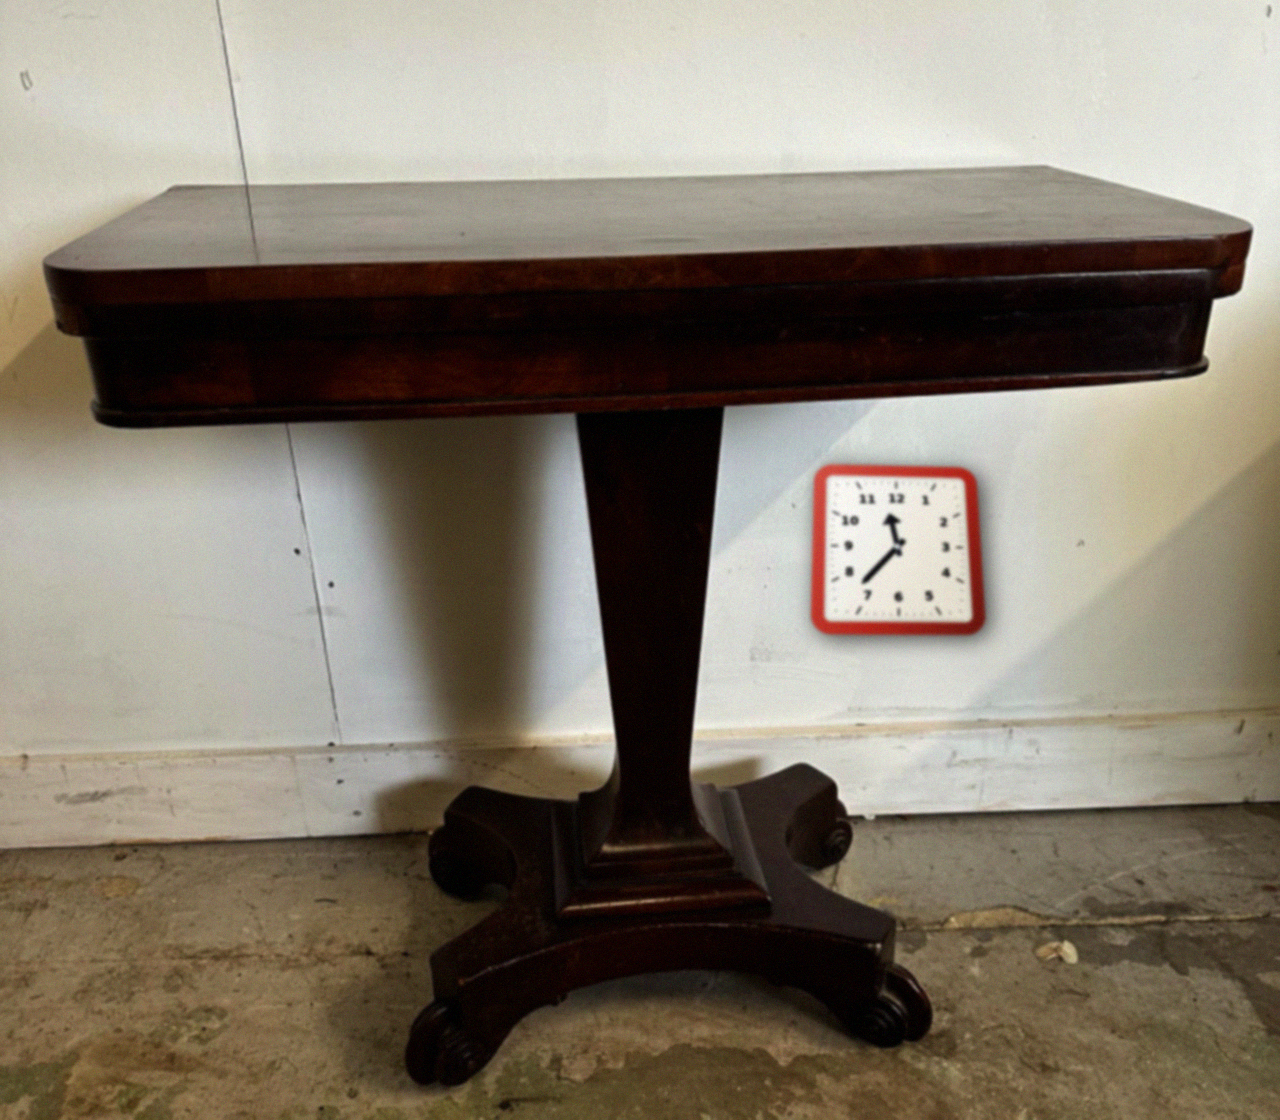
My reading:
{"hour": 11, "minute": 37}
